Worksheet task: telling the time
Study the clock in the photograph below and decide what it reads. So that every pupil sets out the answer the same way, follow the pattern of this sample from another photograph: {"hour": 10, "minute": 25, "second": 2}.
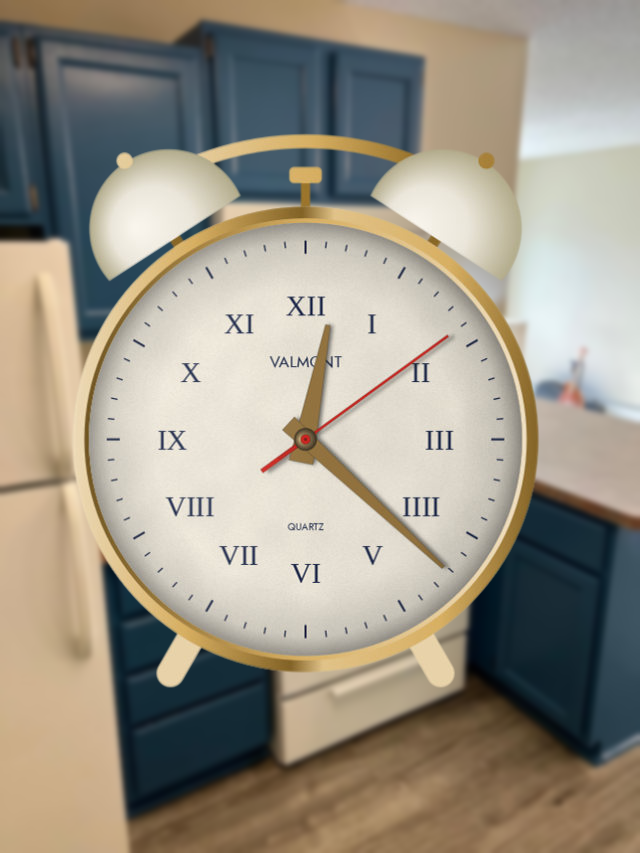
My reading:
{"hour": 12, "minute": 22, "second": 9}
